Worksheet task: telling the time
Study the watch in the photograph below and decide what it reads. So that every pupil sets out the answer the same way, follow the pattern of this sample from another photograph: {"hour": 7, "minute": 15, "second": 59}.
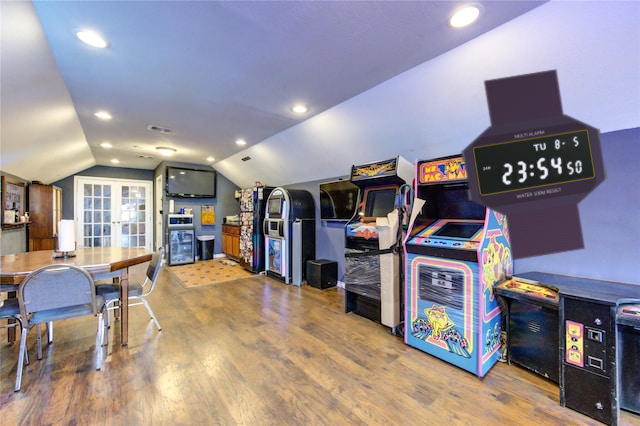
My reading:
{"hour": 23, "minute": 54, "second": 50}
